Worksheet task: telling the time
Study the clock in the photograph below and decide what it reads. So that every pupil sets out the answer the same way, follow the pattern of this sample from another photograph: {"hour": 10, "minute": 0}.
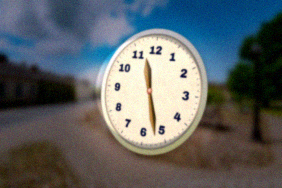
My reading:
{"hour": 11, "minute": 27}
